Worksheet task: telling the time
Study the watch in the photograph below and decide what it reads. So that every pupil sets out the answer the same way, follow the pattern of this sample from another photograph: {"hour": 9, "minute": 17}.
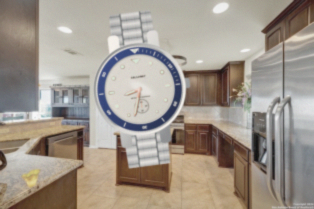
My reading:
{"hour": 8, "minute": 33}
